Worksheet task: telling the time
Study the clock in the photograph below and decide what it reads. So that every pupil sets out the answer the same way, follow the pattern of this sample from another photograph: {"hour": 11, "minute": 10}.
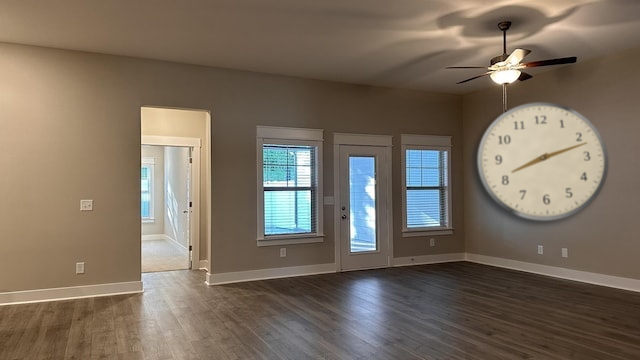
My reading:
{"hour": 8, "minute": 12}
